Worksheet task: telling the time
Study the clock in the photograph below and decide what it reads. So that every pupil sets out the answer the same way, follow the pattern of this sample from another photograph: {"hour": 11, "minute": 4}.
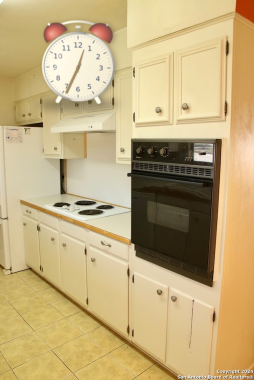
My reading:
{"hour": 12, "minute": 34}
